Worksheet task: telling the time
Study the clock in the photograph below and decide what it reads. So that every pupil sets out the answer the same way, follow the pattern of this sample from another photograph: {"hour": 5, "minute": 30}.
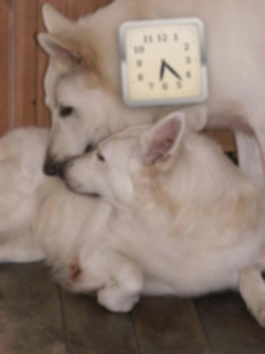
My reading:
{"hour": 6, "minute": 23}
